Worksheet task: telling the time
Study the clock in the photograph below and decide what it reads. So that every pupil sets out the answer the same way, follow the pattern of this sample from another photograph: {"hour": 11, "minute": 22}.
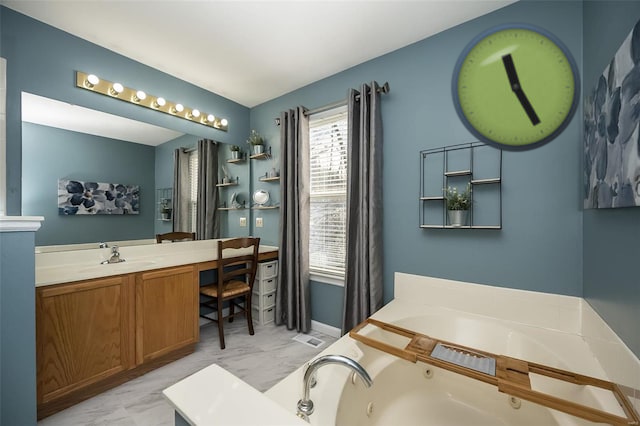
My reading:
{"hour": 11, "minute": 25}
